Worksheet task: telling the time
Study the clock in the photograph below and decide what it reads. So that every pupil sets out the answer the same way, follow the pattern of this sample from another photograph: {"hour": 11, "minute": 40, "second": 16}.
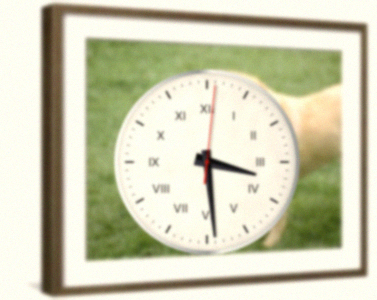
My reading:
{"hour": 3, "minute": 29, "second": 1}
